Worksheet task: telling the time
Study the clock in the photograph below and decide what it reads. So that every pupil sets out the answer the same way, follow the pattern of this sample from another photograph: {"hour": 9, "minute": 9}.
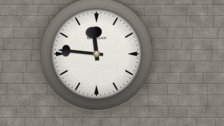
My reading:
{"hour": 11, "minute": 46}
